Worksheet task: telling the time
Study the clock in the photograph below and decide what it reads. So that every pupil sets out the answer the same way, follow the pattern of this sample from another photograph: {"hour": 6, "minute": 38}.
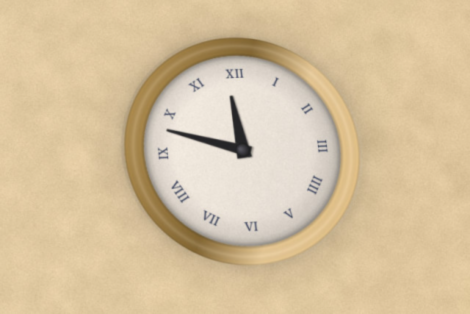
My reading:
{"hour": 11, "minute": 48}
